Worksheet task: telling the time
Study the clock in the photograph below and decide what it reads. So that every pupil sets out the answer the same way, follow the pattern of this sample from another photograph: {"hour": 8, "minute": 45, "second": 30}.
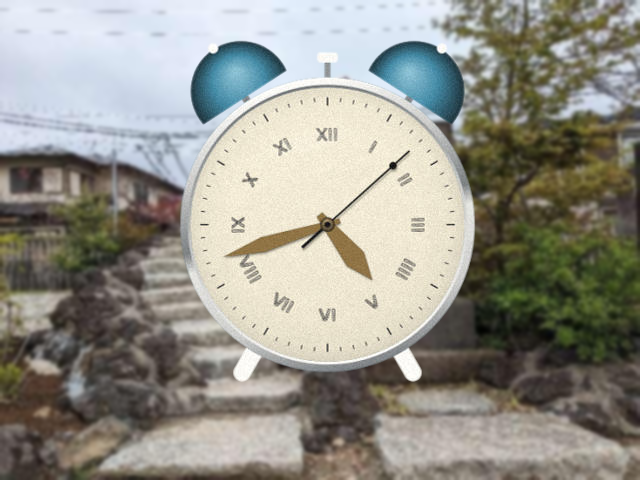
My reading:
{"hour": 4, "minute": 42, "second": 8}
